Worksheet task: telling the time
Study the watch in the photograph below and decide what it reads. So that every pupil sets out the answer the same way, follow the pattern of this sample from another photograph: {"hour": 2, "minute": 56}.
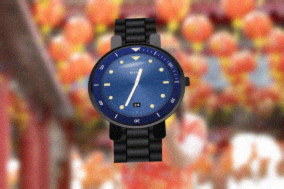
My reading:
{"hour": 12, "minute": 34}
